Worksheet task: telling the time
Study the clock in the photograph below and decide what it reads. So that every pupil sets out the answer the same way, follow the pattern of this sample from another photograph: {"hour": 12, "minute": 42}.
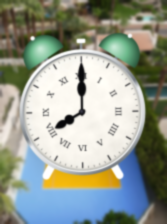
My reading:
{"hour": 8, "minute": 0}
